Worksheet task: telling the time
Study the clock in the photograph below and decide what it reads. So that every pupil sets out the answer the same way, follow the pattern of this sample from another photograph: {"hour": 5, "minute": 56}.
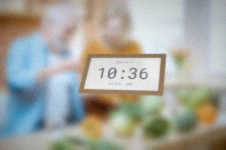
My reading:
{"hour": 10, "minute": 36}
